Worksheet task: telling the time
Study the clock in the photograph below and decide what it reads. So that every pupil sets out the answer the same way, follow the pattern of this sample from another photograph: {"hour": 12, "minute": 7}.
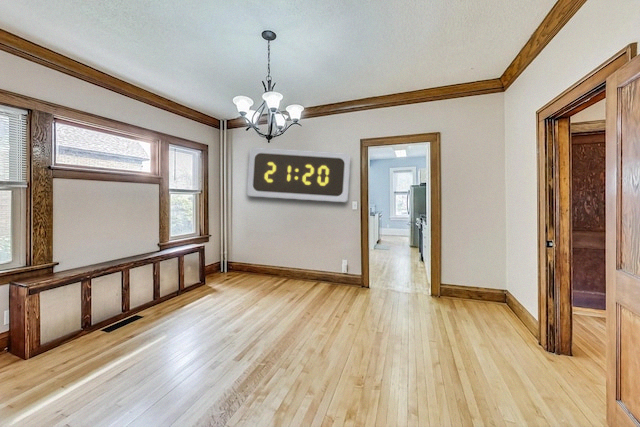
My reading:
{"hour": 21, "minute": 20}
